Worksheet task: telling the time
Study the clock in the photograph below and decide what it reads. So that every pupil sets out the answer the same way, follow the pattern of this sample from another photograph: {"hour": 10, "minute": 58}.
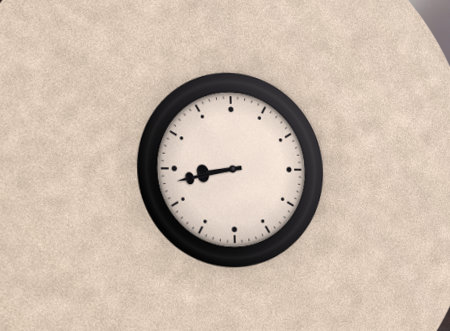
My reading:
{"hour": 8, "minute": 43}
